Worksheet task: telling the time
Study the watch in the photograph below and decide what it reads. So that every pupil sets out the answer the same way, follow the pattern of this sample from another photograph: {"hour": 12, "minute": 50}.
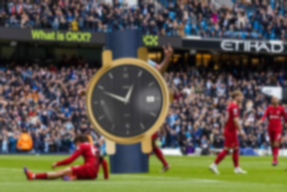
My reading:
{"hour": 12, "minute": 49}
